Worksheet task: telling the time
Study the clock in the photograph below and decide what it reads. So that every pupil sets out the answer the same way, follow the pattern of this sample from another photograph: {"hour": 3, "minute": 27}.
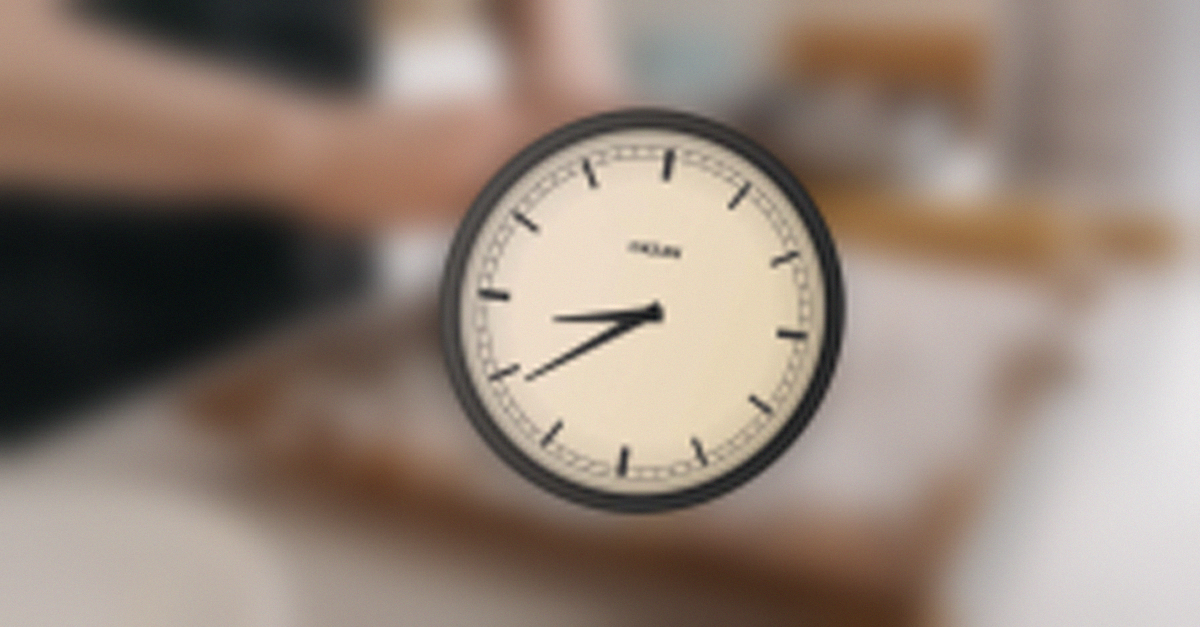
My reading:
{"hour": 8, "minute": 39}
